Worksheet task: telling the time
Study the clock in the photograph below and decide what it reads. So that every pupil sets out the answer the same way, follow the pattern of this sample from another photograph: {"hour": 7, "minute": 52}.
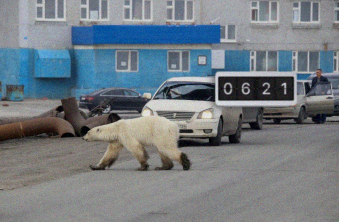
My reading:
{"hour": 6, "minute": 21}
